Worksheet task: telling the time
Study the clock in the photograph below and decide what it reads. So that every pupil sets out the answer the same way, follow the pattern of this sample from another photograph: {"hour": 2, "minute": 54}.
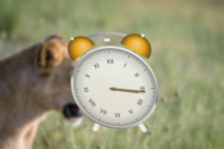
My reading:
{"hour": 3, "minute": 16}
